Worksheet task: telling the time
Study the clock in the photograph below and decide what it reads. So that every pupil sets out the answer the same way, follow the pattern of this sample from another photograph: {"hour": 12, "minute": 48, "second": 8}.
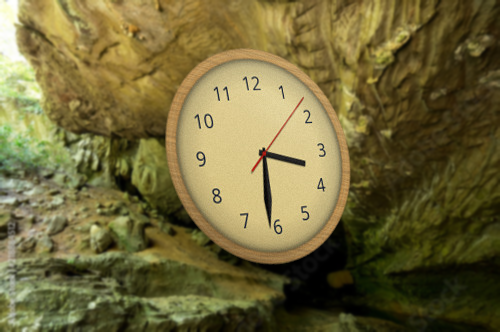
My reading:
{"hour": 3, "minute": 31, "second": 8}
